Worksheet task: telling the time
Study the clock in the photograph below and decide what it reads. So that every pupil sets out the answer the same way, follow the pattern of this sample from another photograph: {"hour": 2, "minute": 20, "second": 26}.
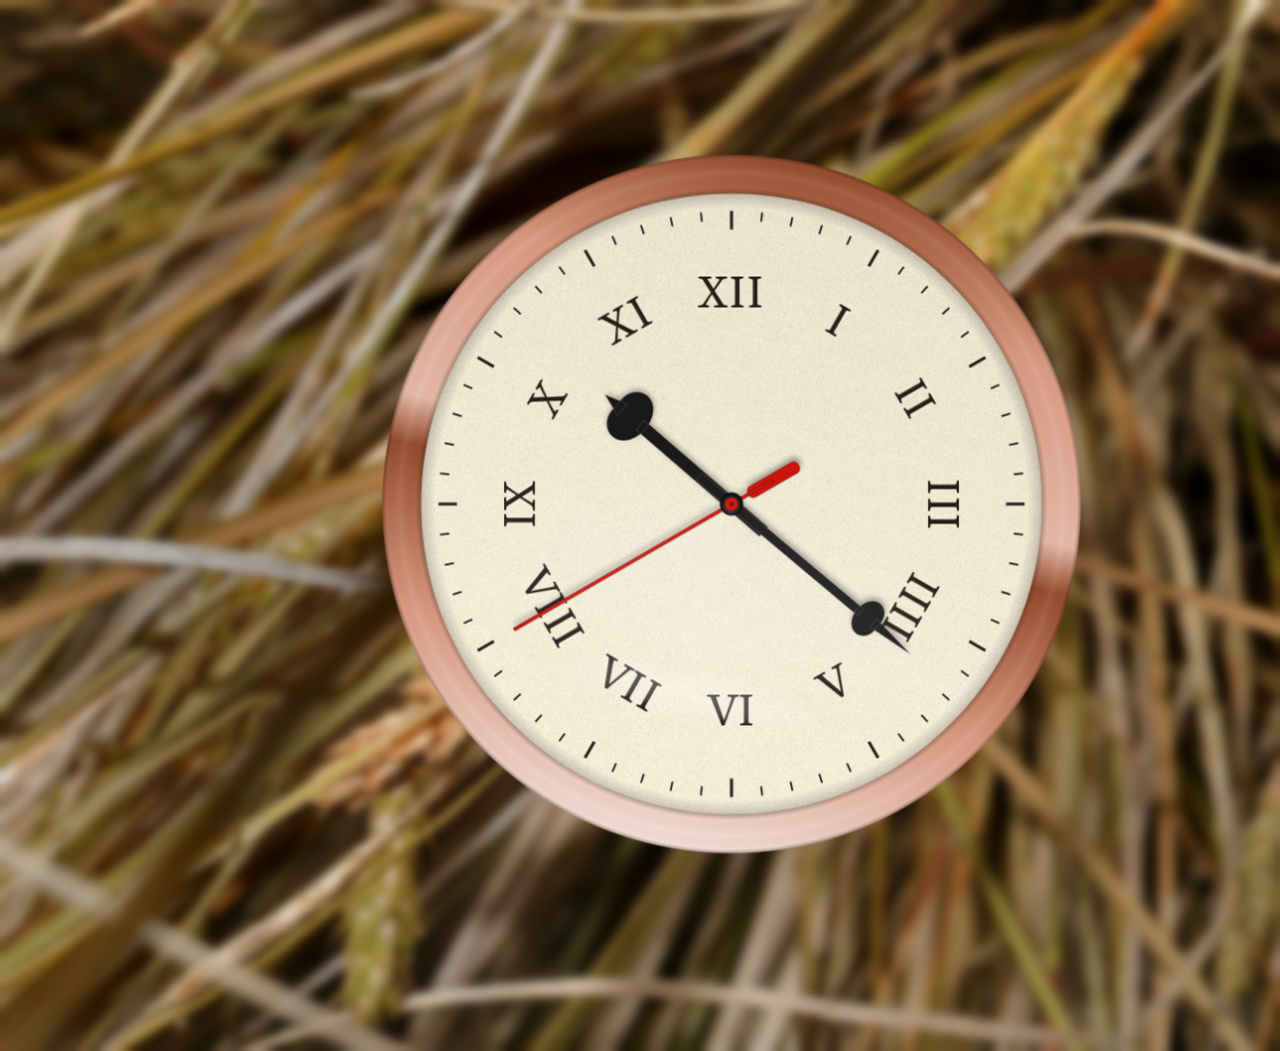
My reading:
{"hour": 10, "minute": 21, "second": 40}
